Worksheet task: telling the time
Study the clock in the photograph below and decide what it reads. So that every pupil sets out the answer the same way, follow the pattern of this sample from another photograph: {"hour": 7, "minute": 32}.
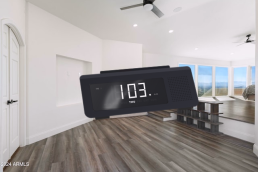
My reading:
{"hour": 1, "minute": 3}
